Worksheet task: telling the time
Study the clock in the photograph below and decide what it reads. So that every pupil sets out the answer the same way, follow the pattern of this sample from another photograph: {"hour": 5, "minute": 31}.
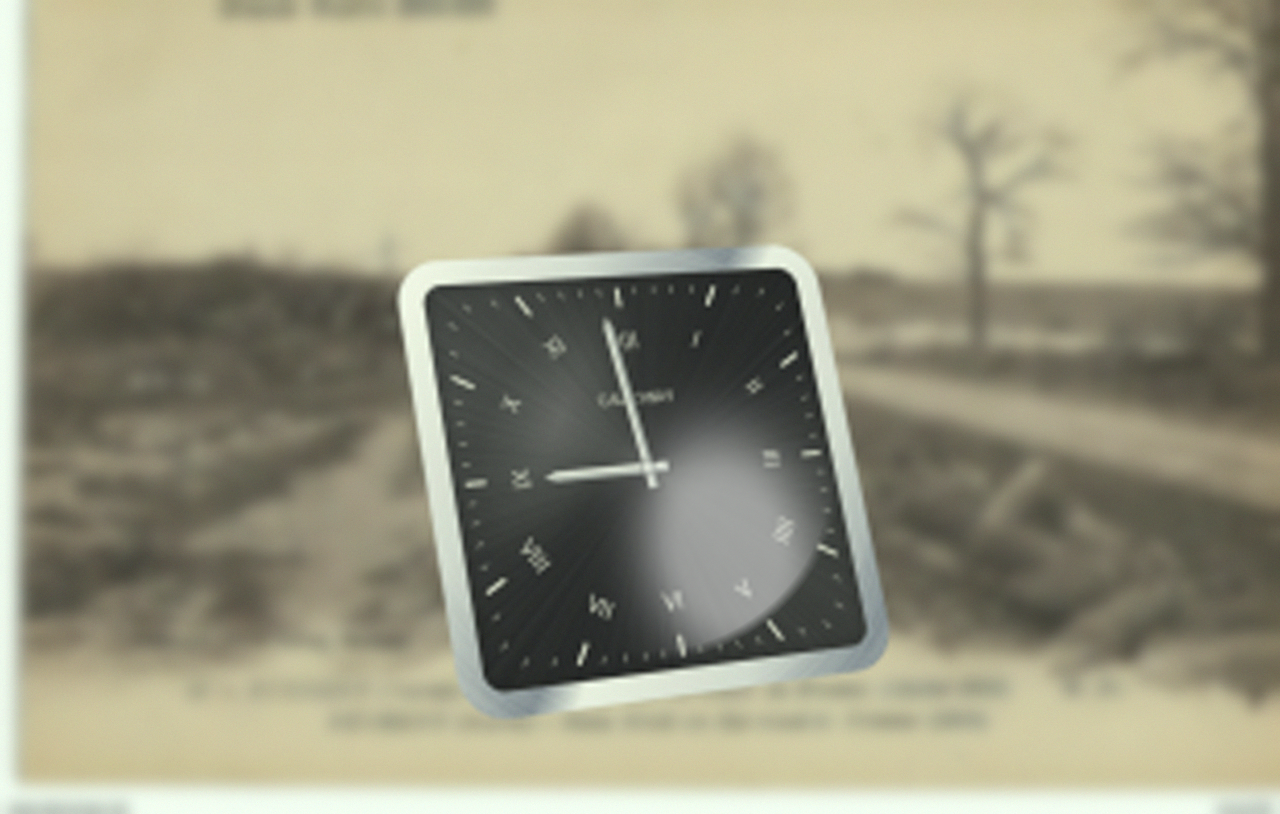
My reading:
{"hour": 8, "minute": 59}
